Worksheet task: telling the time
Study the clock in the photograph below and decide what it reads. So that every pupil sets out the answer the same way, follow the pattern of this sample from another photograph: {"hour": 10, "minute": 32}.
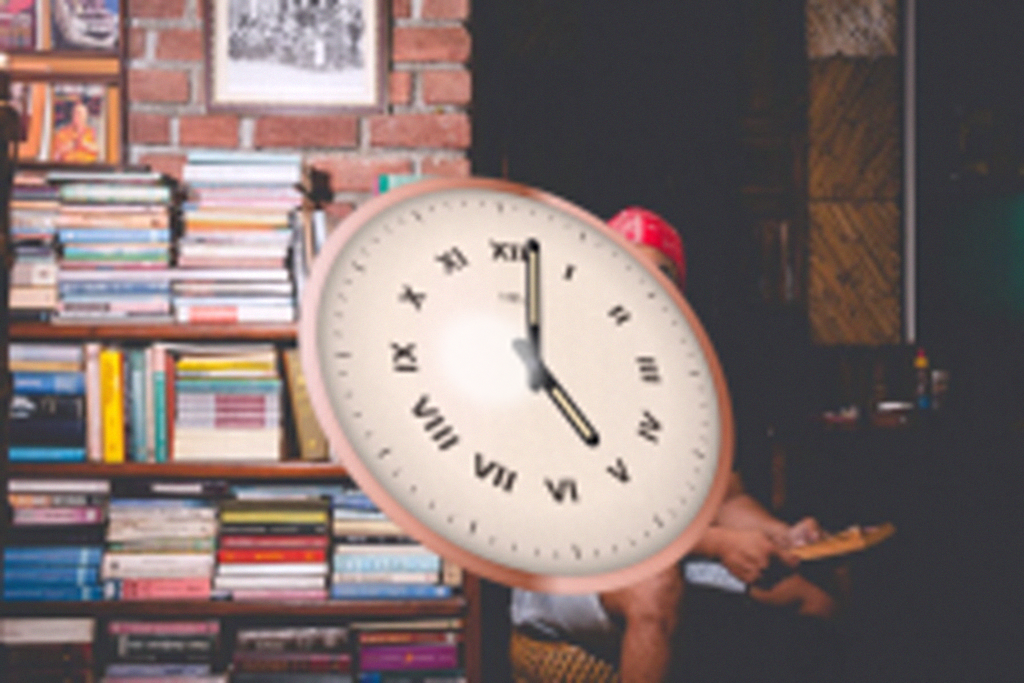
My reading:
{"hour": 5, "minute": 2}
